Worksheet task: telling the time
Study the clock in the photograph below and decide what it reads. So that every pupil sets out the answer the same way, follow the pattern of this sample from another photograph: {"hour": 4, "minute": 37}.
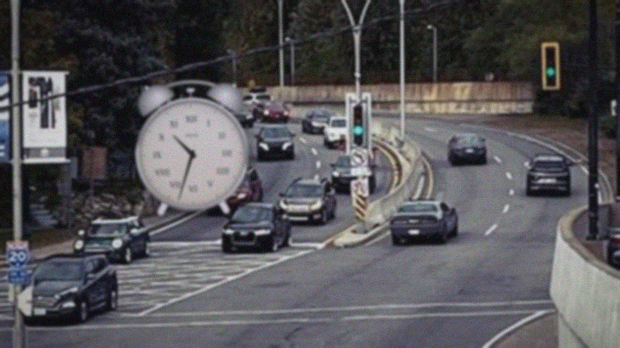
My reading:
{"hour": 10, "minute": 33}
